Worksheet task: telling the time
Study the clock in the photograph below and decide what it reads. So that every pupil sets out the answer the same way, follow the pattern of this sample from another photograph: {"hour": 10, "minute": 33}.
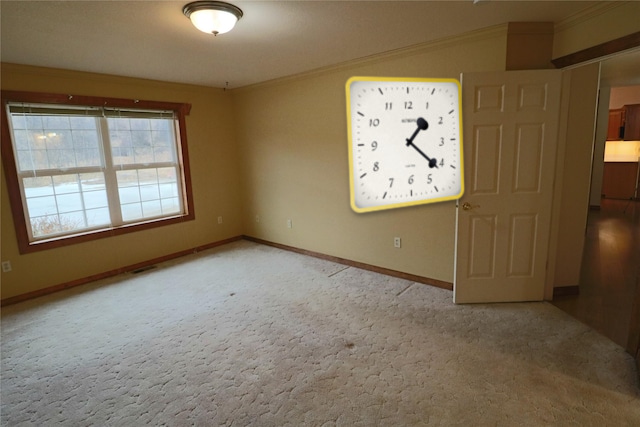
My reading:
{"hour": 1, "minute": 22}
